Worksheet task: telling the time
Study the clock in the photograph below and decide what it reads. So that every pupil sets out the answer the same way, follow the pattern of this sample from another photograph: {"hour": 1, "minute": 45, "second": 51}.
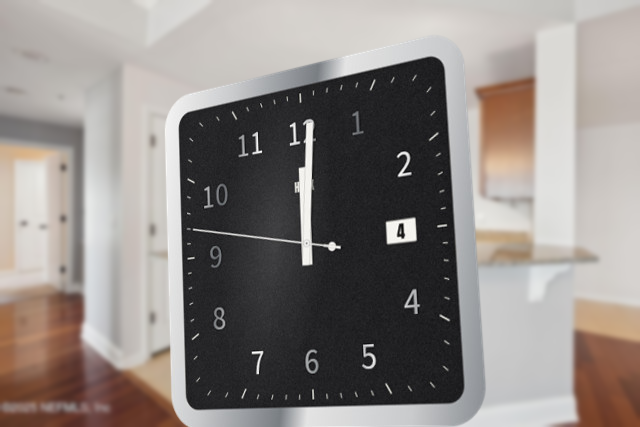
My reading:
{"hour": 12, "minute": 0, "second": 47}
